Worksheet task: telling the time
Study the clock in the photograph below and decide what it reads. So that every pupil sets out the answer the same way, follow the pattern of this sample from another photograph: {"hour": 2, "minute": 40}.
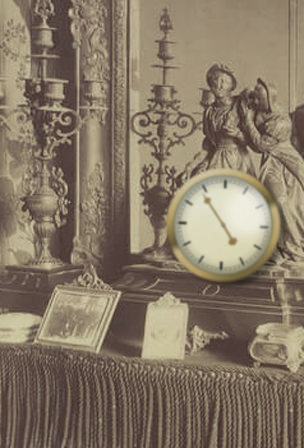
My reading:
{"hour": 4, "minute": 54}
